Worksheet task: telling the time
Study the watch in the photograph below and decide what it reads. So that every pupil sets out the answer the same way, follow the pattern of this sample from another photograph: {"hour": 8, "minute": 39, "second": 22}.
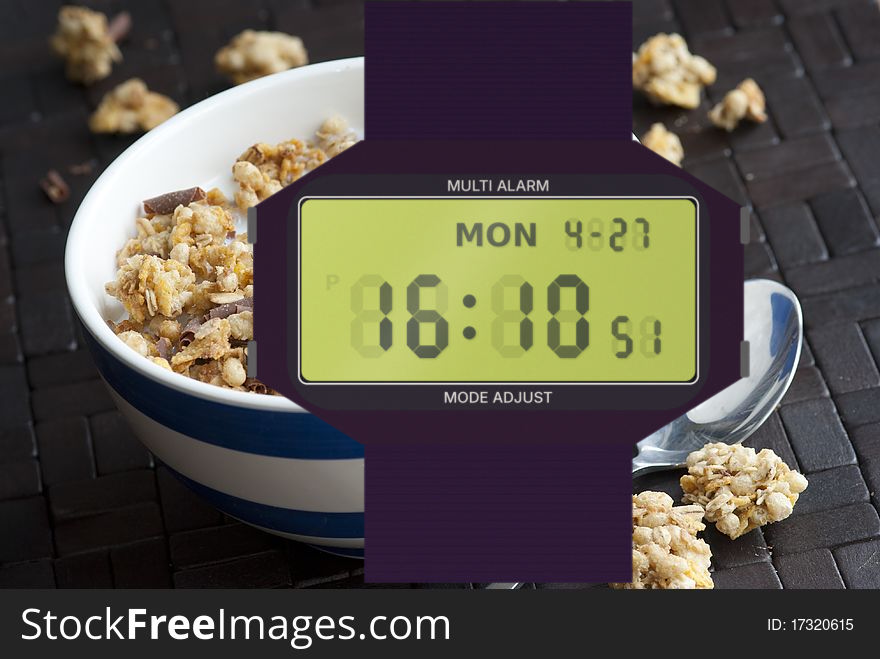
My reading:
{"hour": 16, "minute": 10, "second": 51}
